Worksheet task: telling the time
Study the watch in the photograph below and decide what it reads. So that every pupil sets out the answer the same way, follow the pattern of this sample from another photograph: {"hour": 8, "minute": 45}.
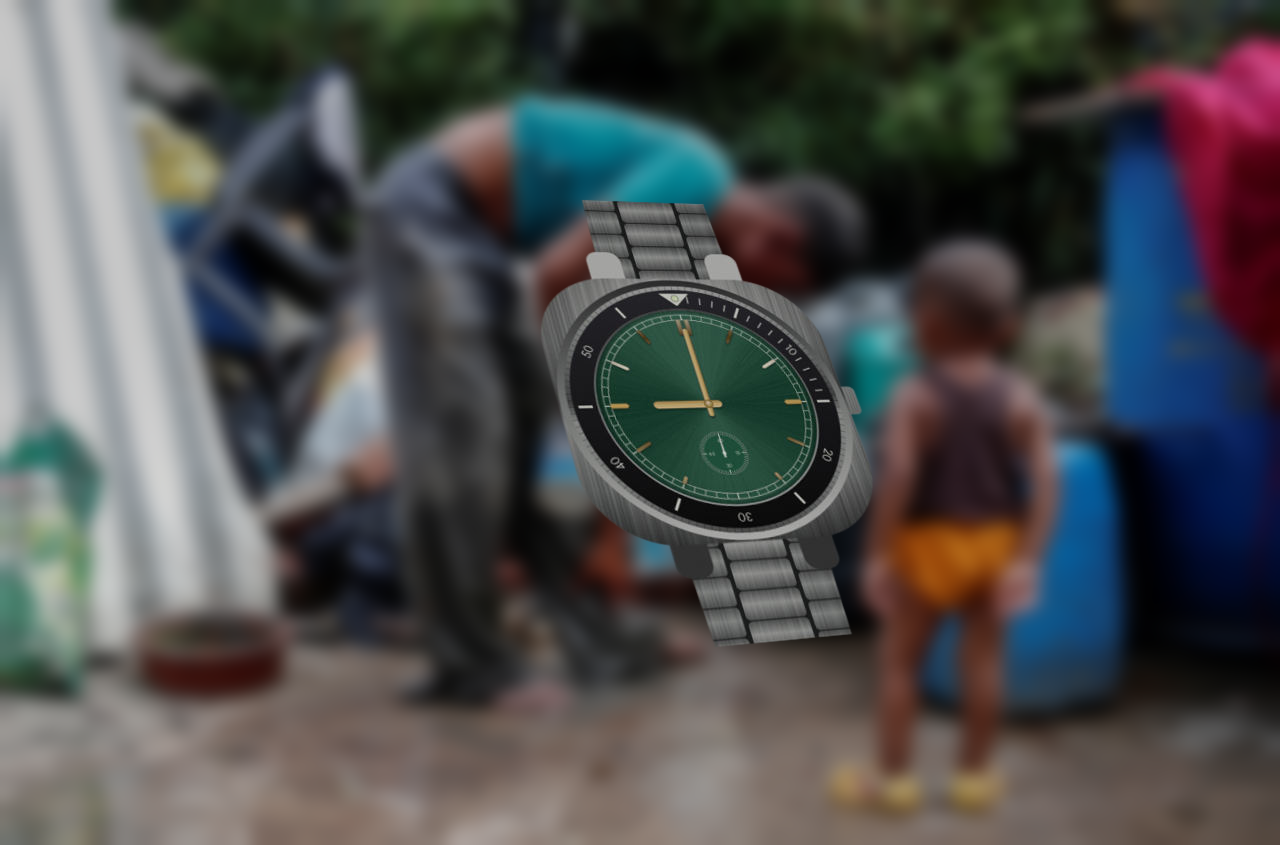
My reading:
{"hour": 9, "minute": 0}
